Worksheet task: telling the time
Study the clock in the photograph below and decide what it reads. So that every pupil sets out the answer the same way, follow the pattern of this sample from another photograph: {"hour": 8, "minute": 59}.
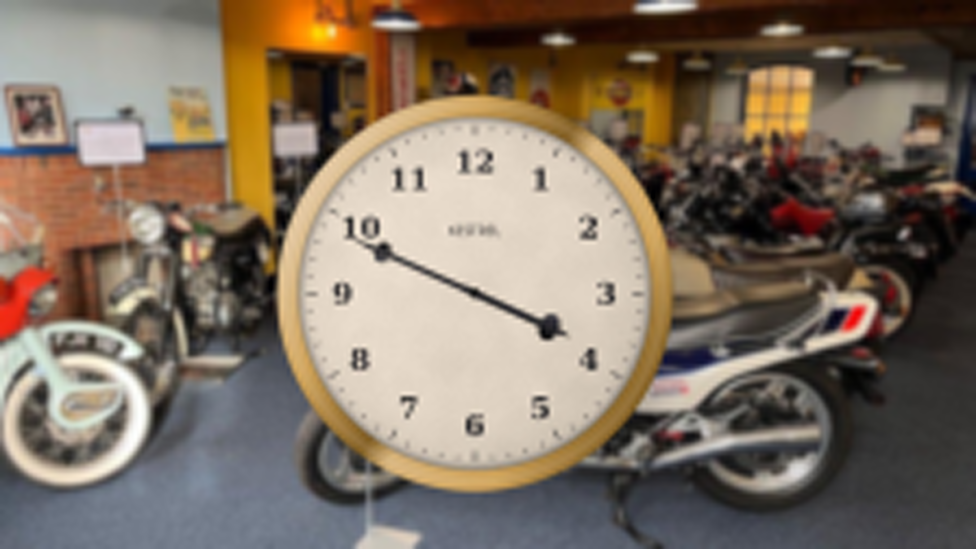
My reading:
{"hour": 3, "minute": 49}
